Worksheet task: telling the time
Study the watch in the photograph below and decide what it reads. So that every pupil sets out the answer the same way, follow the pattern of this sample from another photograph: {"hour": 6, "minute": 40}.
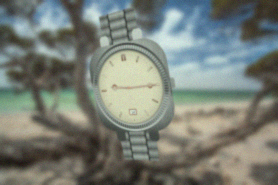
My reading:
{"hour": 9, "minute": 15}
